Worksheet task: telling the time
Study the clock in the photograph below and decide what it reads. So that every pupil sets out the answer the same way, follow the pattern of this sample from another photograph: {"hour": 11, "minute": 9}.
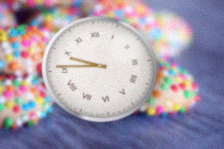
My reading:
{"hour": 9, "minute": 46}
